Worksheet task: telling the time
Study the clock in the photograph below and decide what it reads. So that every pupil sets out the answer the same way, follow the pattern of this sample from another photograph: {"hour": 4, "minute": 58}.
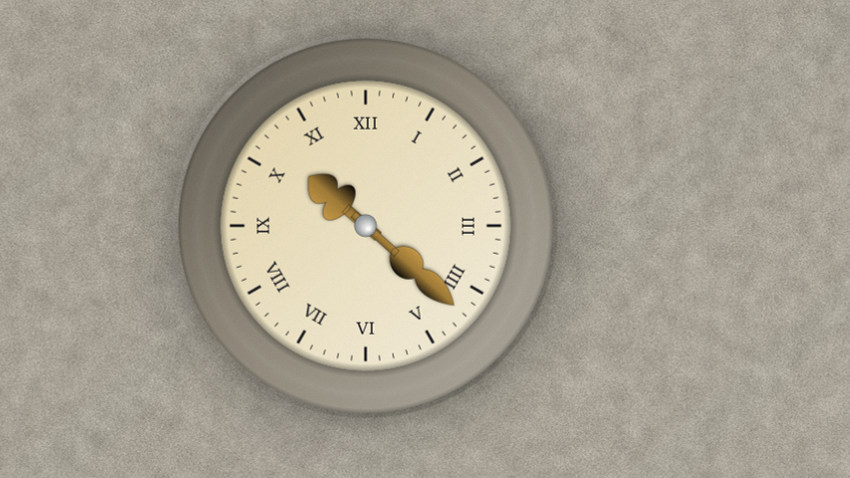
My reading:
{"hour": 10, "minute": 22}
